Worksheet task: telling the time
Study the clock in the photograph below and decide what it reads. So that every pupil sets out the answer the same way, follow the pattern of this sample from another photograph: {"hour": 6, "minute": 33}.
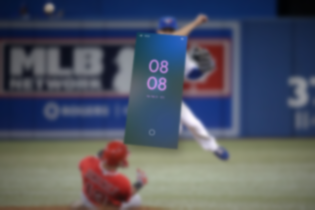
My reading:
{"hour": 8, "minute": 8}
